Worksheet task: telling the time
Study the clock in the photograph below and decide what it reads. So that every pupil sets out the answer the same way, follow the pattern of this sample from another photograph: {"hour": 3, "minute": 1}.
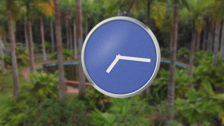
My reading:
{"hour": 7, "minute": 16}
